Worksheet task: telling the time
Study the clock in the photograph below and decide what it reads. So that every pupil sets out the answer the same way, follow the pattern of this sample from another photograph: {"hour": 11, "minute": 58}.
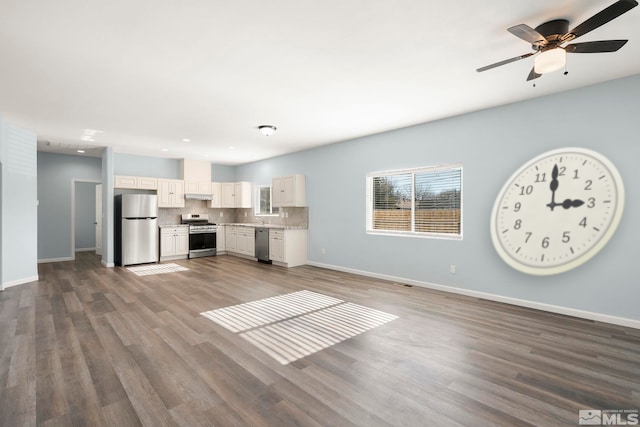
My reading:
{"hour": 2, "minute": 59}
